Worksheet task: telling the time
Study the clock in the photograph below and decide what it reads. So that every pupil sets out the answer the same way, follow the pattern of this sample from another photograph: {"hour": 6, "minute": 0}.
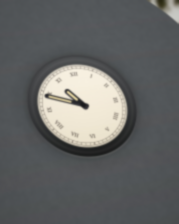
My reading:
{"hour": 10, "minute": 49}
